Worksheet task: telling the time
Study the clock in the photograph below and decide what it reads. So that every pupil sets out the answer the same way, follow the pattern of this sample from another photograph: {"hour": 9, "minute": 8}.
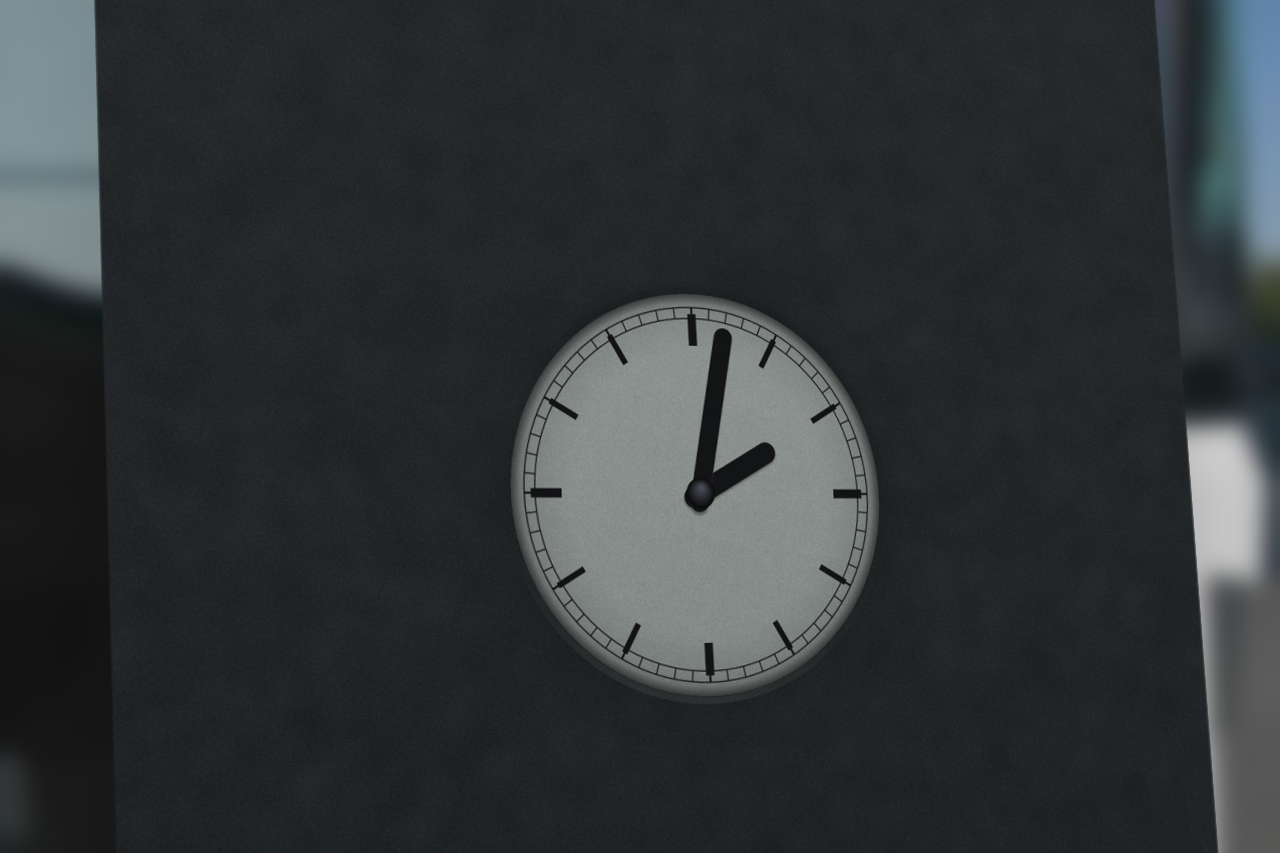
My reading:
{"hour": 2, "minute": 2}
